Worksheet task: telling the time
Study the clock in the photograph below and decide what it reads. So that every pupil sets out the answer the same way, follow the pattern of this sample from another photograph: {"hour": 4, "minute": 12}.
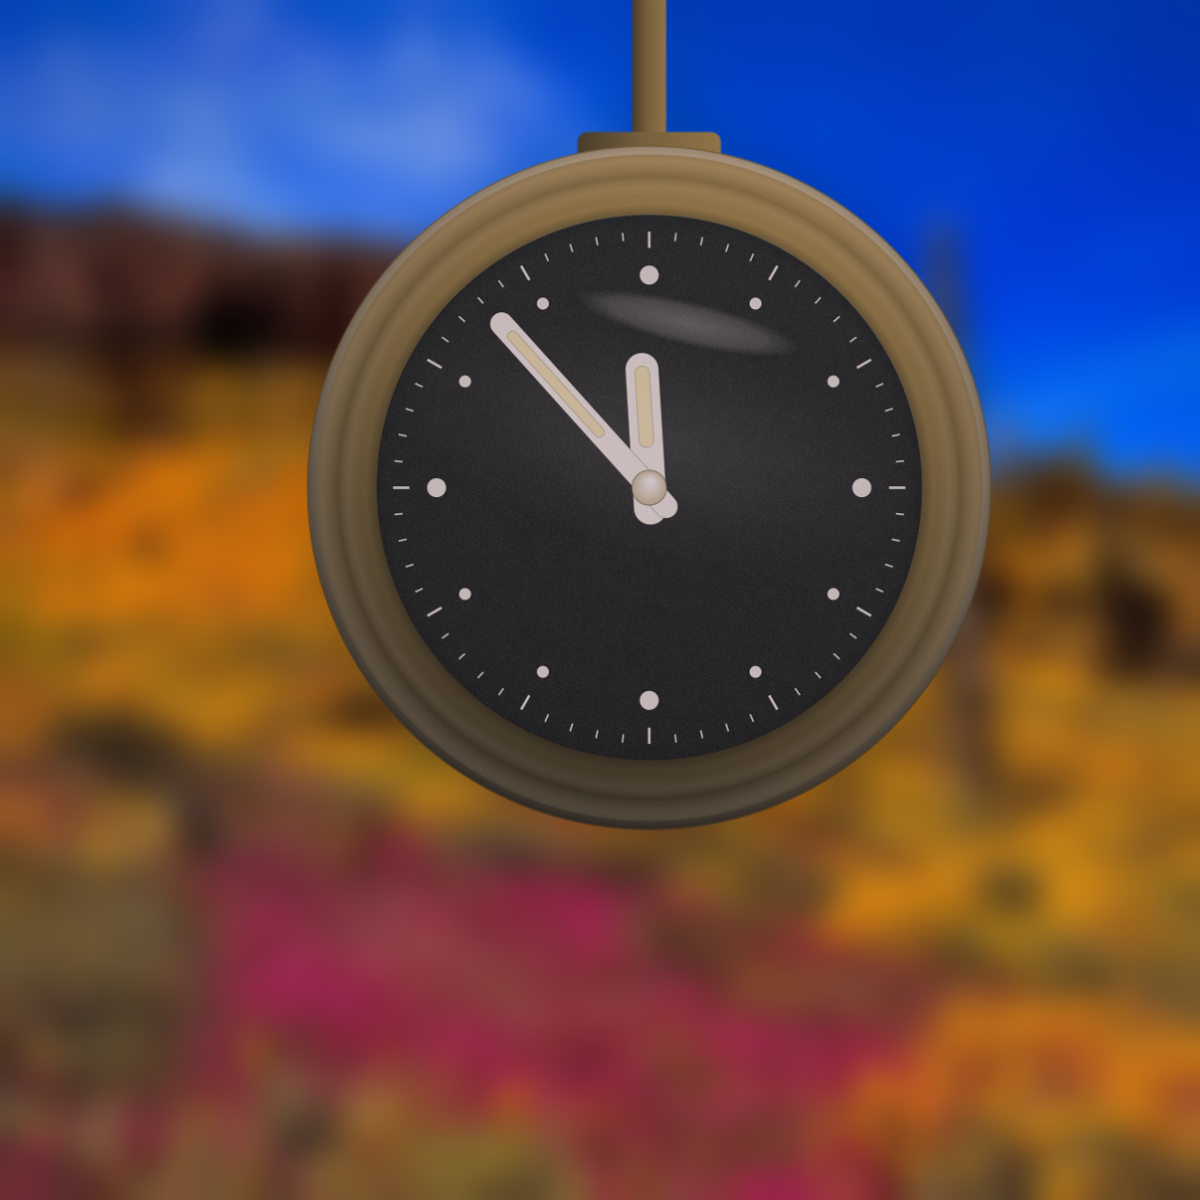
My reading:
{"hour": 11, "minute": 53}
